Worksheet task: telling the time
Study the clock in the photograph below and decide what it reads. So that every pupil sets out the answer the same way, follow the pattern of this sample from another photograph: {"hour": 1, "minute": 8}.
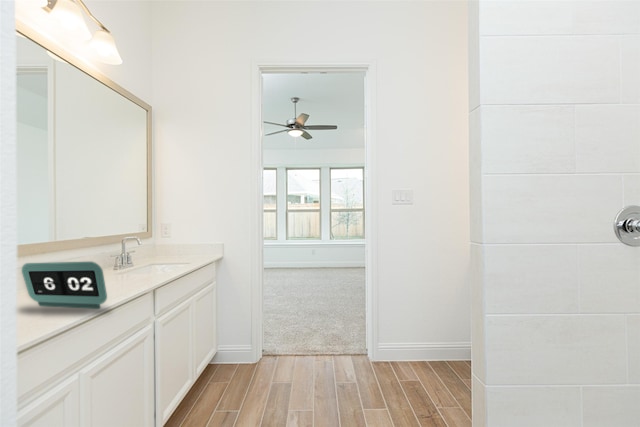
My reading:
{"hour": 6, "minute": 2}
